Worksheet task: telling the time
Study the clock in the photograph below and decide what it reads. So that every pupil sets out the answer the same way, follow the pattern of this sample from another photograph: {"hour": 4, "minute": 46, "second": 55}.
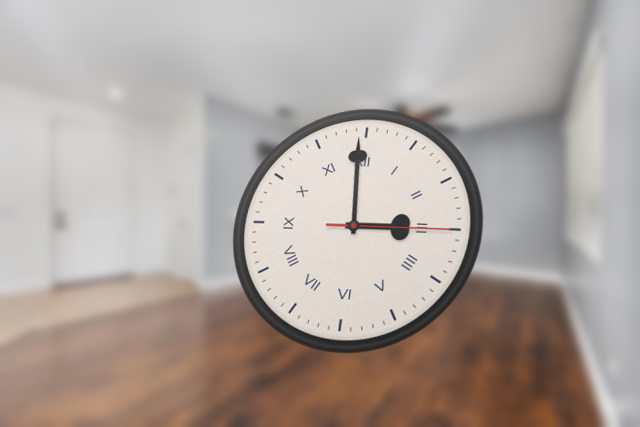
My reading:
{"hour": 2, "minute": 59, "second": 15}
